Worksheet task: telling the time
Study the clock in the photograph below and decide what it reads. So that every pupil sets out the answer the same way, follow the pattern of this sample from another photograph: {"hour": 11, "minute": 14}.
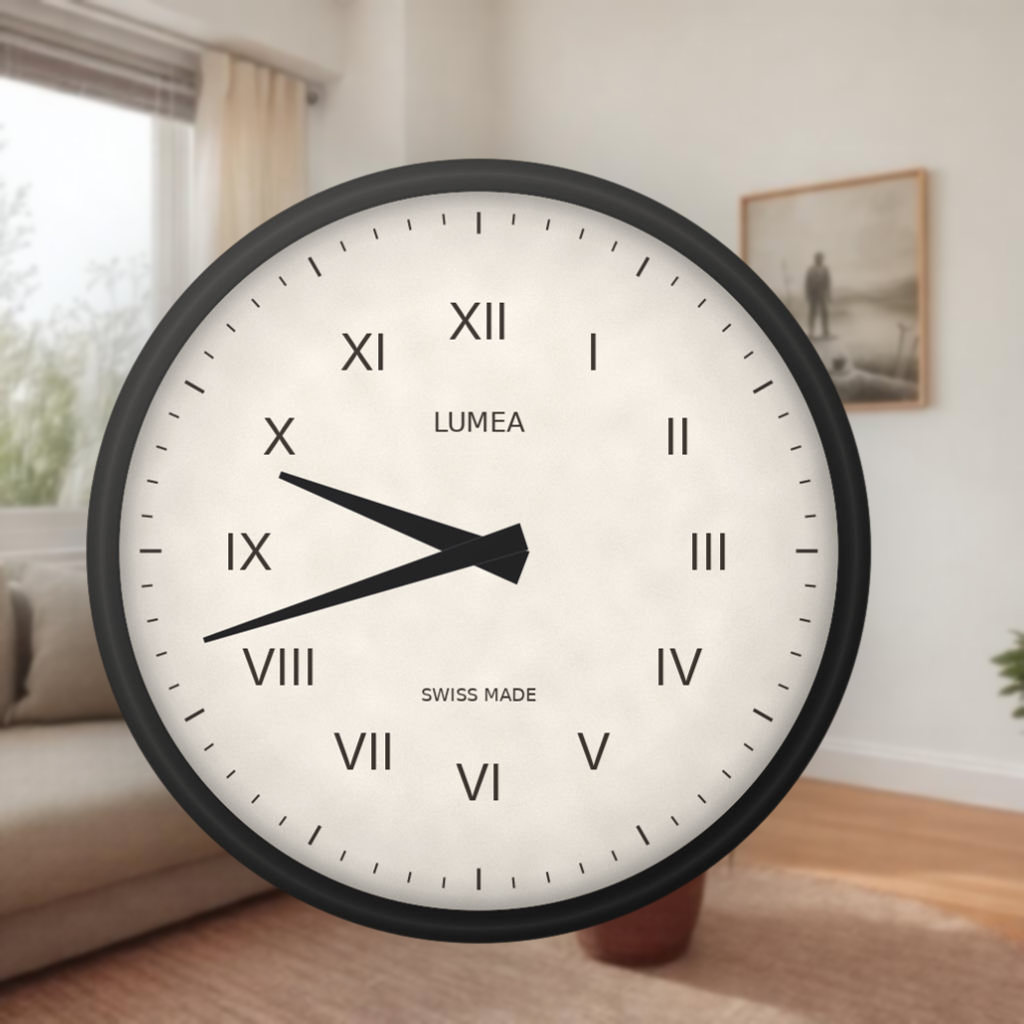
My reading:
{"hour": 9, "minute": 42}
